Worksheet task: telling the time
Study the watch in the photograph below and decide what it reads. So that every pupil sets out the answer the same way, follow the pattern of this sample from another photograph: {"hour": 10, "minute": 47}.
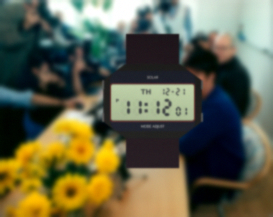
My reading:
{"hour": 11, "minute": 12}
